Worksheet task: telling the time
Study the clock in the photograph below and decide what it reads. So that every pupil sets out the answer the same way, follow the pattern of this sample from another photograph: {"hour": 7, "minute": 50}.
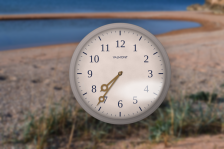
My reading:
{"hour": 7, "minute": 36}
